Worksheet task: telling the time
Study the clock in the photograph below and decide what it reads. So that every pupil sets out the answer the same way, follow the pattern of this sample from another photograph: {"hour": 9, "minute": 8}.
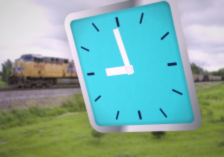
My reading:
{"hour": 8, "minute": 59}
